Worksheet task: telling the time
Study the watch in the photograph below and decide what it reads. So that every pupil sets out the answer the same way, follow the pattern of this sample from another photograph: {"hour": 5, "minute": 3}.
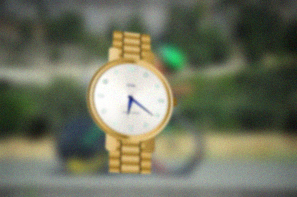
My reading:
{"hour": 6, "minute": 21}
